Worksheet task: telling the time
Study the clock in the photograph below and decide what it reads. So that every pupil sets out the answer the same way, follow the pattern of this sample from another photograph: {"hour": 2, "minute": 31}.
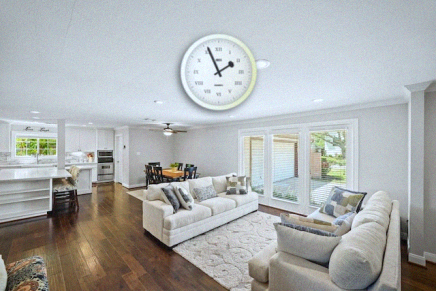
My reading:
{"hour": 1, "minute": 56}
